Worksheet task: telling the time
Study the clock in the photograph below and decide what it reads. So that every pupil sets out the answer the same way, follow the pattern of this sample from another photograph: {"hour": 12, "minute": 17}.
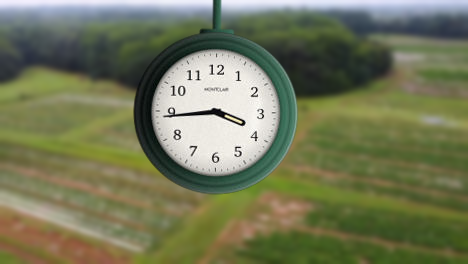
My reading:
{"hour": 3, "minute": 44}
